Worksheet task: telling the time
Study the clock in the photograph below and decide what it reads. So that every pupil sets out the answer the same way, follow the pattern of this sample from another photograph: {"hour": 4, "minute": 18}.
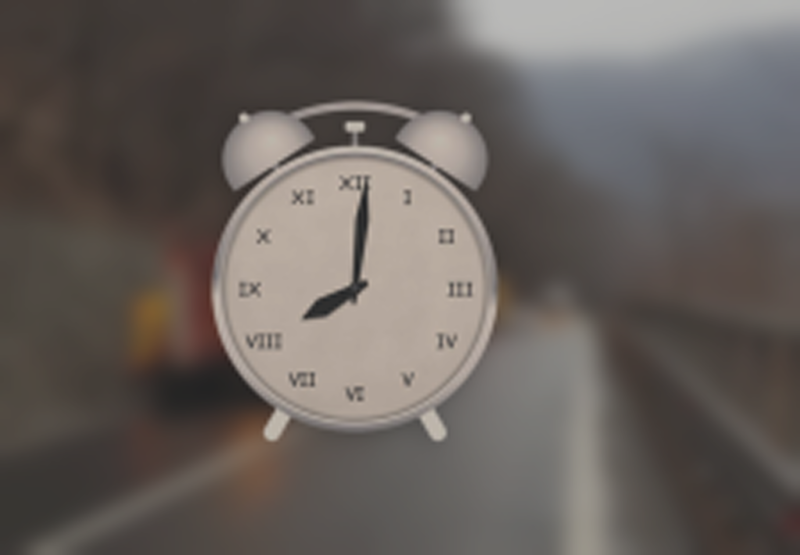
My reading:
{"hour": 8, "minute": 1}
